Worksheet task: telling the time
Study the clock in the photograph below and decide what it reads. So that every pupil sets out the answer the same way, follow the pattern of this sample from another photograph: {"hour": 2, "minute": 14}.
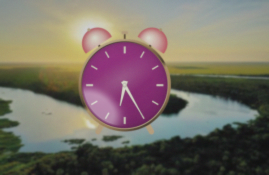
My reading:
{"hour": 6, "minute": 25}
